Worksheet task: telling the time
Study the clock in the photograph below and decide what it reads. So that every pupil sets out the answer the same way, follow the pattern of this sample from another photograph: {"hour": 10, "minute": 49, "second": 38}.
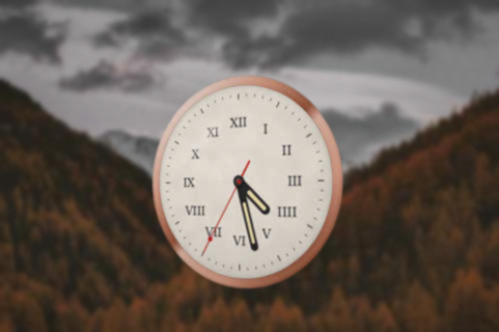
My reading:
{"hour": 4, "minute": 27, "second": 35}
